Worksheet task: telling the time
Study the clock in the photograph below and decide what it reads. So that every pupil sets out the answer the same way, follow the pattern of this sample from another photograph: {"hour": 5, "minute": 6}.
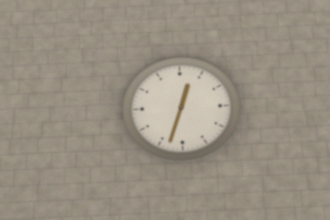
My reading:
{"hour": 12, "minute": 33}
